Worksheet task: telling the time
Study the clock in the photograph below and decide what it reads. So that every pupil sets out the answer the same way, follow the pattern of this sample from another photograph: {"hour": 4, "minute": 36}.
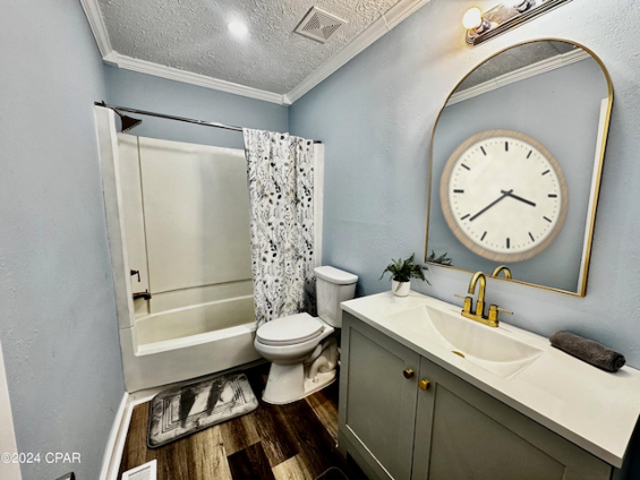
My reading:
{"hour": 3, "minute": 39}
